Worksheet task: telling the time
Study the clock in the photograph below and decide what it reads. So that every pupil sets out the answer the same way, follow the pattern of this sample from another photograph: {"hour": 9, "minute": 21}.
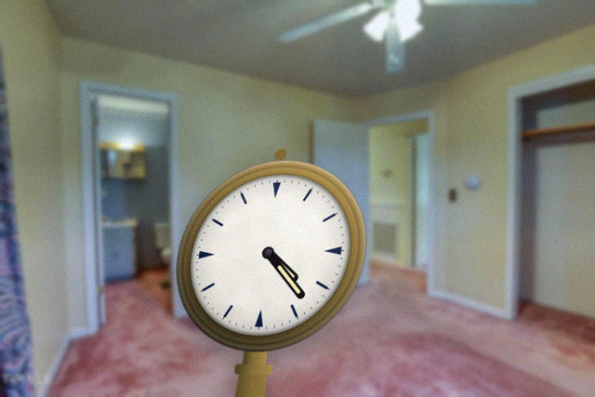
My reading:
{"hour": 4, "minute": 23}
